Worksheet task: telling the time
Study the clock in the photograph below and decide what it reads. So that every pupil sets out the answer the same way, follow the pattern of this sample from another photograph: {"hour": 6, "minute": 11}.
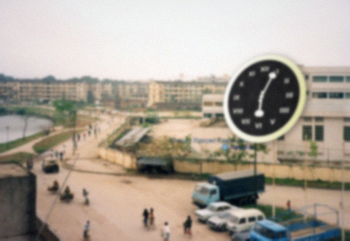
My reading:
{"hour": 6, "minute": 4}
